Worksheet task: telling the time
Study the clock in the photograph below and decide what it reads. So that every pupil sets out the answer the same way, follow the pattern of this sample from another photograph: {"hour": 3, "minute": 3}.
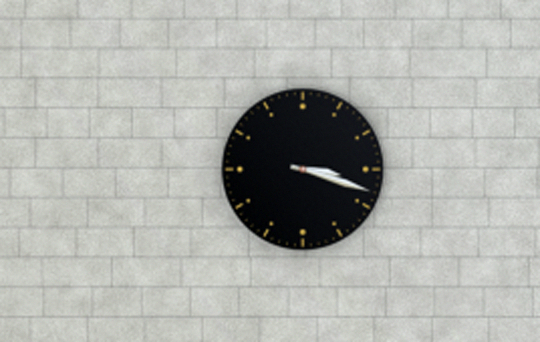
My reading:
{"hour": 3, "minute": 18}
